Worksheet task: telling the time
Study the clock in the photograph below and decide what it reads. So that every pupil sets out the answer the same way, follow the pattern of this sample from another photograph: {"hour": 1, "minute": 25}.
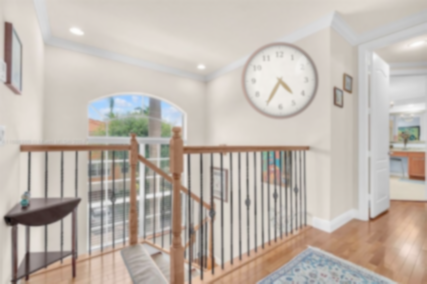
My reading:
{"hour": 4, "minute": 35}
